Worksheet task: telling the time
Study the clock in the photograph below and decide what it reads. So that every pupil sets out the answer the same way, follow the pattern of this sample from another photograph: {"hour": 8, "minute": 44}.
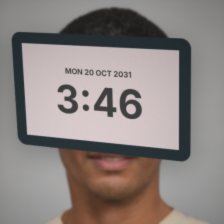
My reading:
{"hour": 3, "minute": 46}
